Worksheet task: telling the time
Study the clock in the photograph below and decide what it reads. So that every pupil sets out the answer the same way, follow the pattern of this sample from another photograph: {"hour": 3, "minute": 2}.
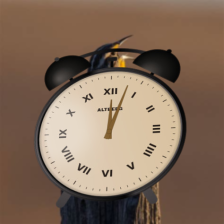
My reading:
{"hour": 12, "minute": 3}
